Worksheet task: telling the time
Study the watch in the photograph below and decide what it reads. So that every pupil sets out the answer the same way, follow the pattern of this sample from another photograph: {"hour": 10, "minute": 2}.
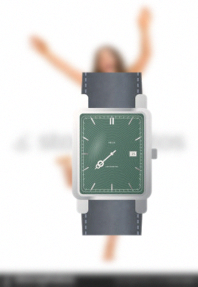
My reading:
{"hour": 7, "minute": 38}
